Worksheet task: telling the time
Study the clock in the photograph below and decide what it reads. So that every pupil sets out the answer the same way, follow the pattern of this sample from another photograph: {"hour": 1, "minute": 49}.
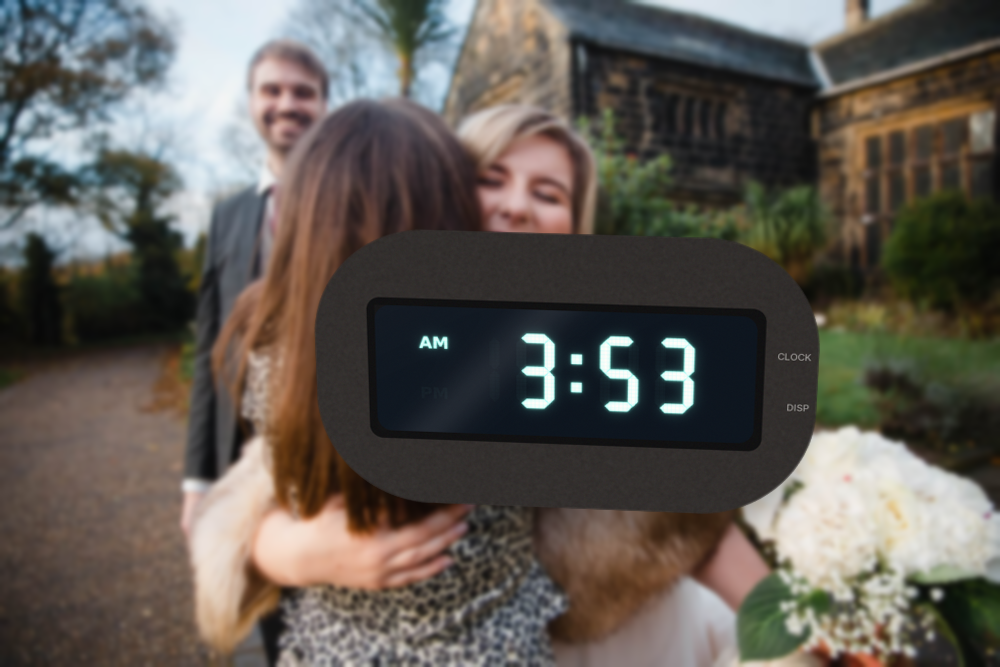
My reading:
{"hour": 3, "minute": 53}
